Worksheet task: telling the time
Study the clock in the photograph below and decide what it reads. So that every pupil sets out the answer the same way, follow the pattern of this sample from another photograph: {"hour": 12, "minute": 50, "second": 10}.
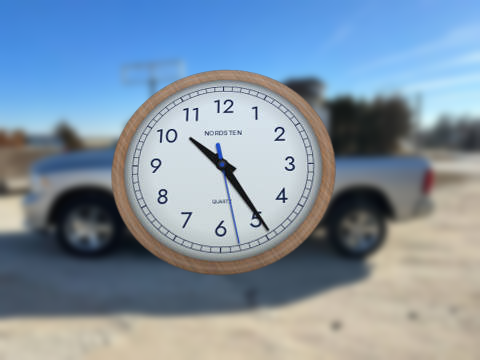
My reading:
{"hour": 10, "minute": 24, "second": 28}
